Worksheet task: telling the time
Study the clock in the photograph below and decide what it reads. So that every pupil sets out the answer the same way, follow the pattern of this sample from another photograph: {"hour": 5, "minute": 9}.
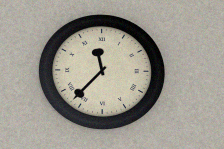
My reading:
{"hour": 11, "minute": 37}
